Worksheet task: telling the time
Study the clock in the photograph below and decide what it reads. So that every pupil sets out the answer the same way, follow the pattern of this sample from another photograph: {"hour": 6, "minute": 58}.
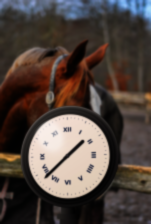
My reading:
{"hour": 1, "minute": 38}
